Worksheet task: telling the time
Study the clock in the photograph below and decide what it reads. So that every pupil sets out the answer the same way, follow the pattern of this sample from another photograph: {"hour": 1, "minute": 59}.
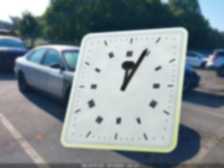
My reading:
{"hour": 12, "minute": 4}
